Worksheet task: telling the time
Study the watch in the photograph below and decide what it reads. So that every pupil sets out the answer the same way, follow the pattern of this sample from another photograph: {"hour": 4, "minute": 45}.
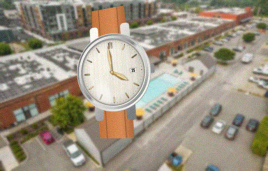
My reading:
{"hour": 3, "minute": 59}
